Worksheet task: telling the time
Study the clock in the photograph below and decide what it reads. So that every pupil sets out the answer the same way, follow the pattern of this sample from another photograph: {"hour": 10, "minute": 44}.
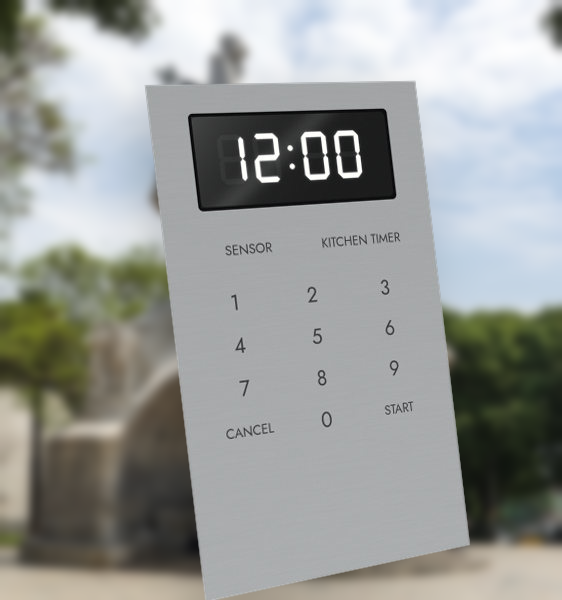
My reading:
{"hour": 12, "minute": 0}
